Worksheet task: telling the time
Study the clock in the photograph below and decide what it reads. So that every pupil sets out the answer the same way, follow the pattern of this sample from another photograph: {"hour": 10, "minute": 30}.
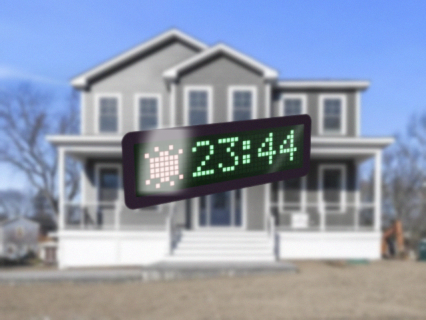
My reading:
{"hour": 23, "minute": 44}
